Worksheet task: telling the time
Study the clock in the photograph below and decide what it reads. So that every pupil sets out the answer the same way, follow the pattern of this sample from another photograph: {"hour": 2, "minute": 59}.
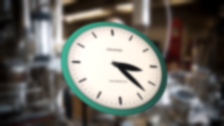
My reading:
{"hour": 3, "minute": 23}
